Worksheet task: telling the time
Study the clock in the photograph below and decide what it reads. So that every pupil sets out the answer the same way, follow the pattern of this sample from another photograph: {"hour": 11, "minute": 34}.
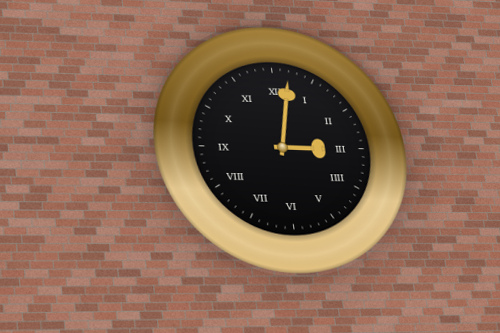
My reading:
{"hour": 3, "minute": 2}
